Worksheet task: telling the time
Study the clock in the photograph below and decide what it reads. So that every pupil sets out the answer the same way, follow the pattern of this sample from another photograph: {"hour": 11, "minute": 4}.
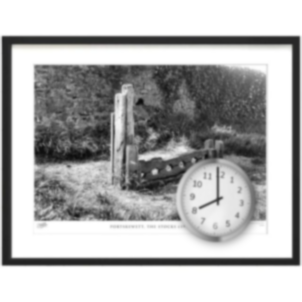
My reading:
{"hour": 7, "minute": 59}
